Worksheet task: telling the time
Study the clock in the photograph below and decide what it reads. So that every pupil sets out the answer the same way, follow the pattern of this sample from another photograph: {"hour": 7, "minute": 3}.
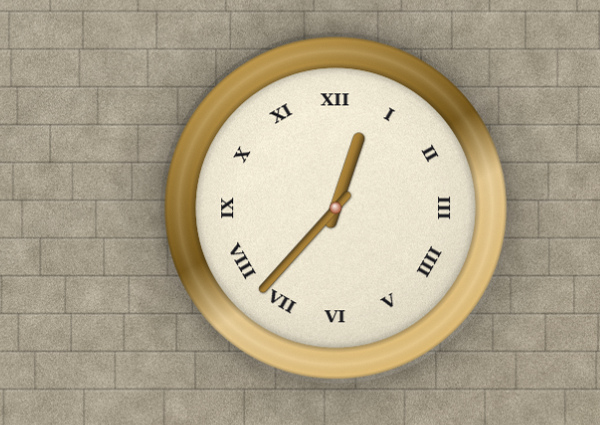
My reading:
{"hour": 12, "minute": 37}
